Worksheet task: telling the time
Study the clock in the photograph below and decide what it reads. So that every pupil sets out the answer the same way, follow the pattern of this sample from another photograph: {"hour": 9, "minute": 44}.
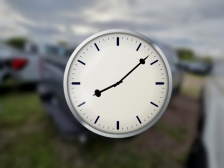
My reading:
{"hour": 8, "minute": 8}
